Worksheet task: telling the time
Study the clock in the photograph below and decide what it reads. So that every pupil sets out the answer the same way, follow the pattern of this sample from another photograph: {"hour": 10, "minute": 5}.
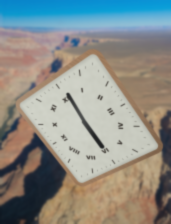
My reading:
{"hour": 6, "minute": 1}
